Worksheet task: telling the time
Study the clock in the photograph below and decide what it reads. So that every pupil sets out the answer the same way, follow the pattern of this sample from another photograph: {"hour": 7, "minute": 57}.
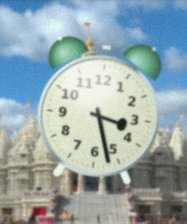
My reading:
{"hour": 3, "minute": 27}
